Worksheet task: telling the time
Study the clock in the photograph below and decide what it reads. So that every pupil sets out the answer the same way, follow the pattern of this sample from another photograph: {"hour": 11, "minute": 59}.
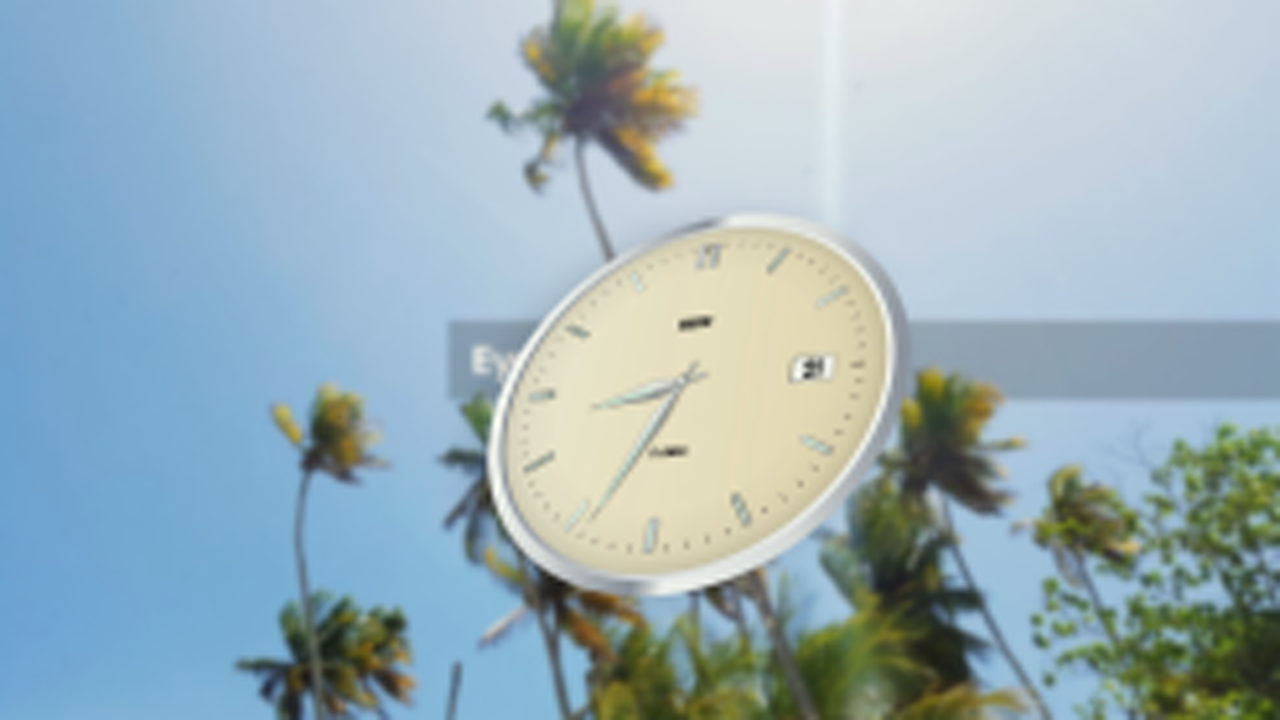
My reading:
{"hour": 8, "minute": 34}
